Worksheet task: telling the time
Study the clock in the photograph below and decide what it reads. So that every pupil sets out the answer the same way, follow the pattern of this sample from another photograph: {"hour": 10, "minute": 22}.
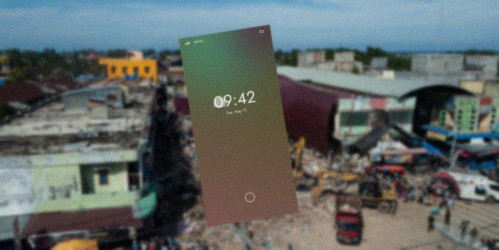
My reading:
{"hour": 9, "minute": 42}
